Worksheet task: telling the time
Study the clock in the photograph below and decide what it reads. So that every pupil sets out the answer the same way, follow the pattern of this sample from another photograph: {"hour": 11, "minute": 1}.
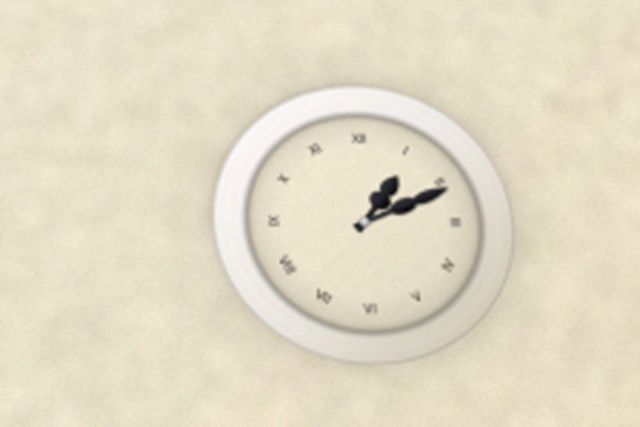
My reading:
{"hour": 1, "minute": 11}
